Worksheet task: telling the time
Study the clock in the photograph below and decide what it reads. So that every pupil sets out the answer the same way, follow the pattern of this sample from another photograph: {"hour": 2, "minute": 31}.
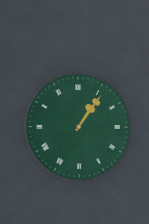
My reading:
{"hour": 1, "minute": 6}
